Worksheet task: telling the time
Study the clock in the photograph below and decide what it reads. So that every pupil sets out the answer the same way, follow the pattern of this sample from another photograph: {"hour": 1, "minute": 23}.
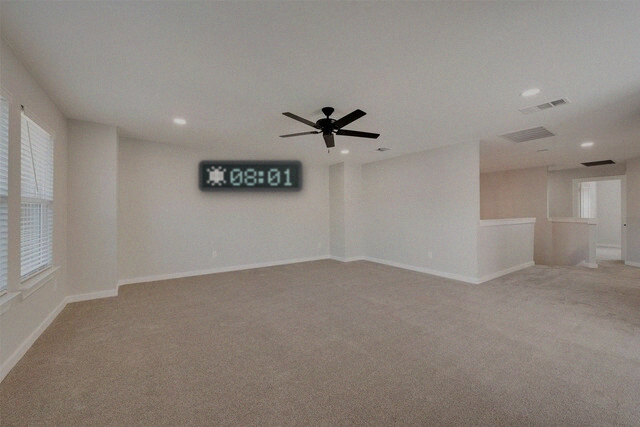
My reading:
{"hour": 8, "minute": 1}
